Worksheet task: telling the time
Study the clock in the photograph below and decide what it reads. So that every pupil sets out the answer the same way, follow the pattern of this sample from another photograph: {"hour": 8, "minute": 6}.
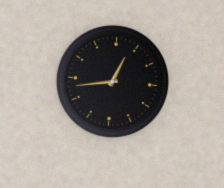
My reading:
{"hour": 12, "minute": 43}
